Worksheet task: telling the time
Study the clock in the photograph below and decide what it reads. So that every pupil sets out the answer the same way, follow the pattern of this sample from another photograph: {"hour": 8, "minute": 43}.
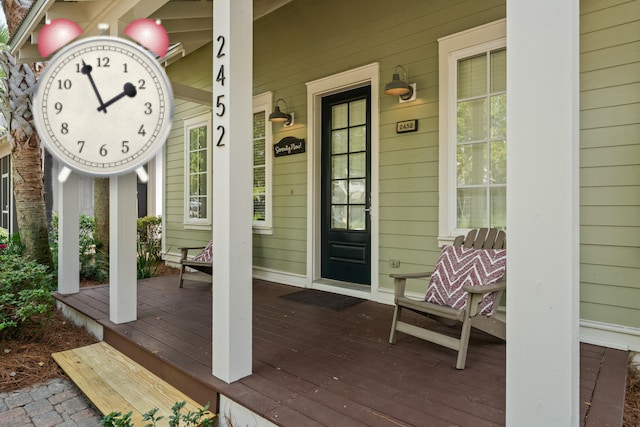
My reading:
{"hour": 1, "minute": 56}
